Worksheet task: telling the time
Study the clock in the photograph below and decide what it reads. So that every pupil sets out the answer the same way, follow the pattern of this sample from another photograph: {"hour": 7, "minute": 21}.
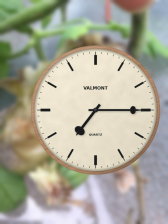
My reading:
{"hour": 7, "minute": 15}
